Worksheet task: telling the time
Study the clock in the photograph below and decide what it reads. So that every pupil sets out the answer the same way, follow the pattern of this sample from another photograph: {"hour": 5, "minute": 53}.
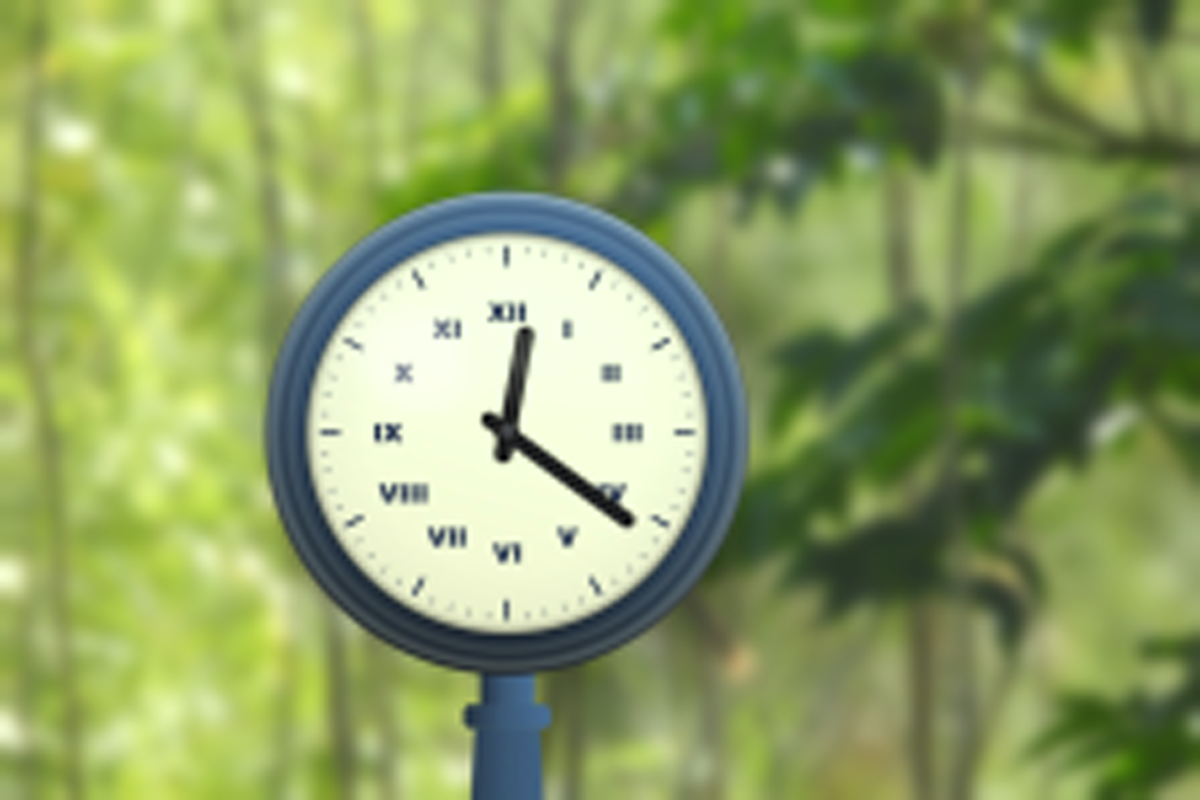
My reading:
{"hour": 12, "minute": 21}
